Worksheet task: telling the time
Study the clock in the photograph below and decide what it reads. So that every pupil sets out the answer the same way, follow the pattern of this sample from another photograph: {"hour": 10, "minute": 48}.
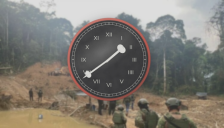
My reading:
{"hour": 1, "minute": 39}
